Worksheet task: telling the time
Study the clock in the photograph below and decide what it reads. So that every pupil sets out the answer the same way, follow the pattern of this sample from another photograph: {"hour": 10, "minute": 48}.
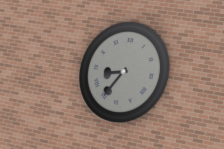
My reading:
{"hour": 8, "minute": 35}
